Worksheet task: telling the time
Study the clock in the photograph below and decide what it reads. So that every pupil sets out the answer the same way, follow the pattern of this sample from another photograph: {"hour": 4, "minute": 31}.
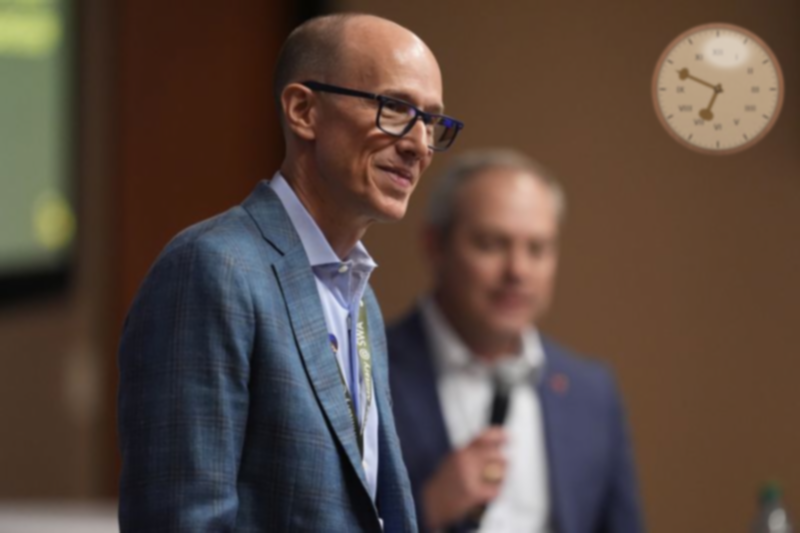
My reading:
{"hour": 6, "minute": 49}
